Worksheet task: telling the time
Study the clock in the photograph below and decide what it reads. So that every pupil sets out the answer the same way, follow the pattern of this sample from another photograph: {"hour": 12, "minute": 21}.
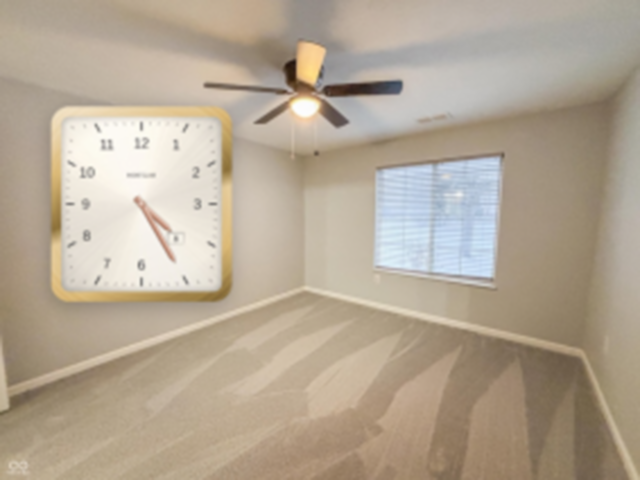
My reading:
{"hour": 4, "minute": 25}
